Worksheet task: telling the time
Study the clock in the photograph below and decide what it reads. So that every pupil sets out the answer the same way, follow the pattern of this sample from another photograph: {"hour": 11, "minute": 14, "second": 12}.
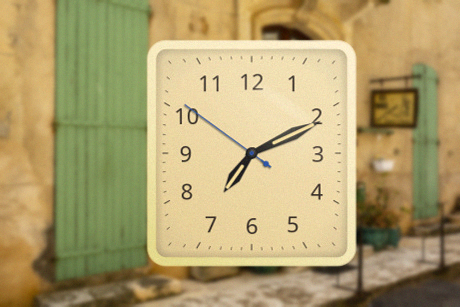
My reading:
{"hour": 7, "minute": 10, "second": 51}
